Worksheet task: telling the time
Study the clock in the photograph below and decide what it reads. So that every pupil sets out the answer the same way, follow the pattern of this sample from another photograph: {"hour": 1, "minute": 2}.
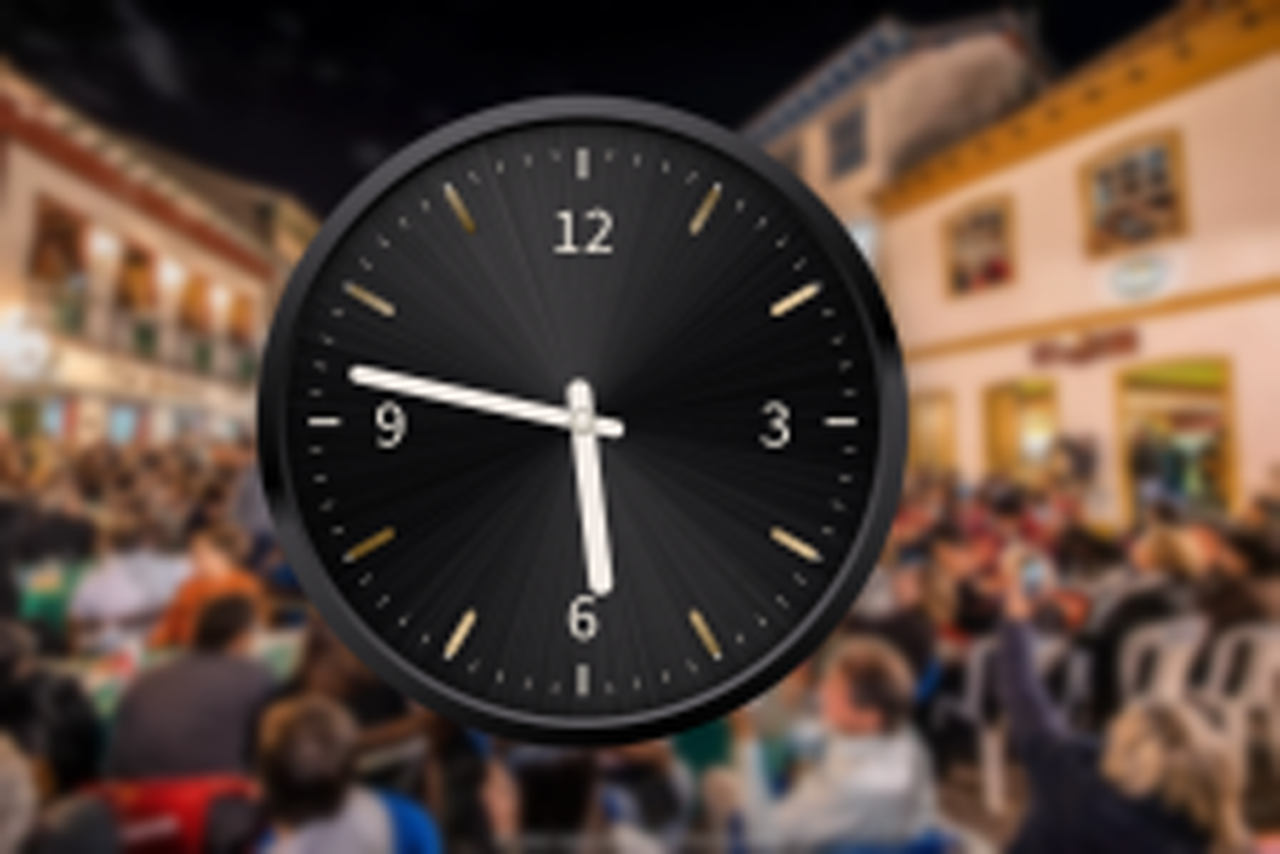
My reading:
{"hour": 5, "minute": 47}
